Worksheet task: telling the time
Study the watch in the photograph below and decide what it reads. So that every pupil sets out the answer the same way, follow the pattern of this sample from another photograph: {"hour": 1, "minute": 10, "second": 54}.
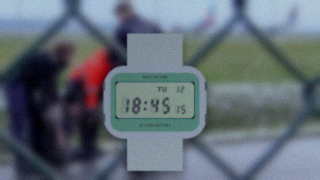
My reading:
{"hour": 18, "minute": 45, "second": 15}
